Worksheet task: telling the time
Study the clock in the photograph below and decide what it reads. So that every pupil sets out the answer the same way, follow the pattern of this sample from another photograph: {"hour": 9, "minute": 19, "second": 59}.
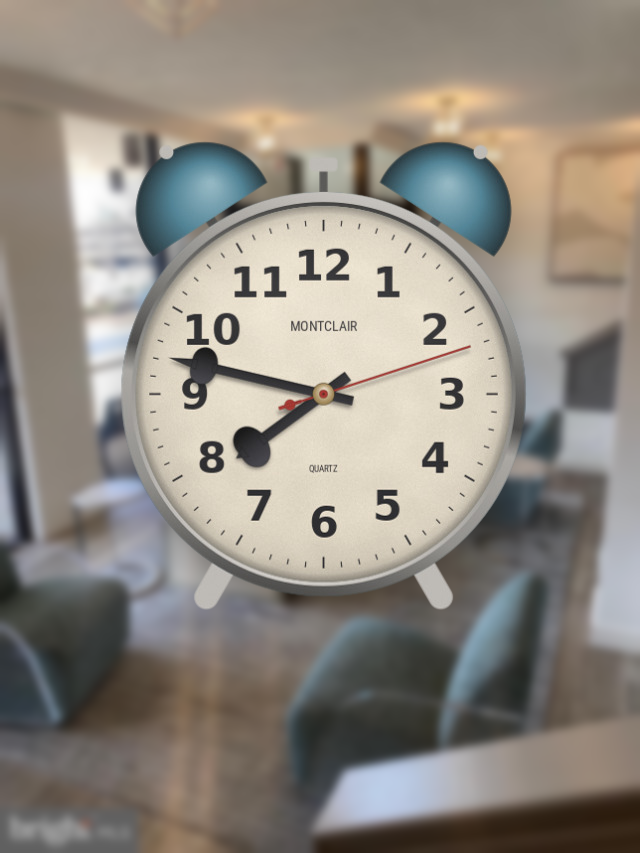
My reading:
{"hour": 7, "minute": 47, "second": 12}
